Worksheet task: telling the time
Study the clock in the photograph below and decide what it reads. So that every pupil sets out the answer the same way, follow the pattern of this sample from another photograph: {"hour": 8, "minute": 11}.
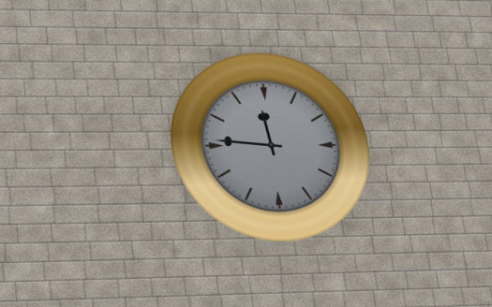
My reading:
{"hour": 11, "minute": 46}
